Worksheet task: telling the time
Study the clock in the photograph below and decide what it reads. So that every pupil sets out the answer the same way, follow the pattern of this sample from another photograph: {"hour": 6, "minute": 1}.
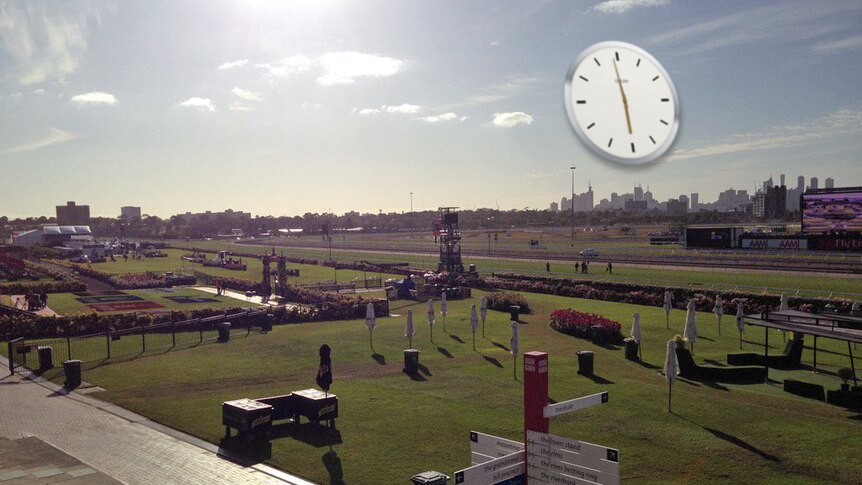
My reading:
{"hour": 5, "minute": 59}
